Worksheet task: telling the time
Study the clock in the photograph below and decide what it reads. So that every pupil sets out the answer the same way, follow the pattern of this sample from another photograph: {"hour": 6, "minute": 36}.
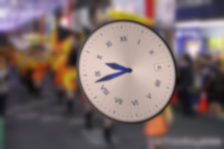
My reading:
{"hour": 9, "minute": 43}
